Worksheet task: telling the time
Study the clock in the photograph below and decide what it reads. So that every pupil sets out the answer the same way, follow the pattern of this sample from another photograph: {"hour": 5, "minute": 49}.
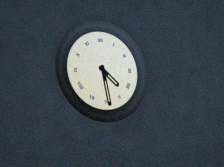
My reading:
{"hour": 4, "minute": 29}
